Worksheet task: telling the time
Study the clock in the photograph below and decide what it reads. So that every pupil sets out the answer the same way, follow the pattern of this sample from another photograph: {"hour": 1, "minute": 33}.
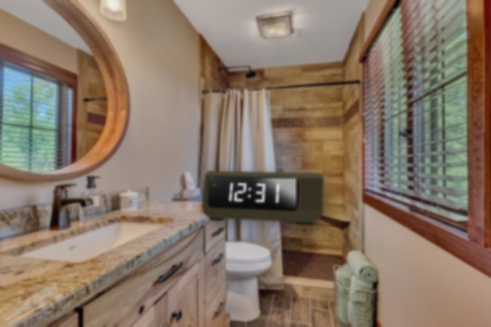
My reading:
{"hour": 12, "minute": 31}
